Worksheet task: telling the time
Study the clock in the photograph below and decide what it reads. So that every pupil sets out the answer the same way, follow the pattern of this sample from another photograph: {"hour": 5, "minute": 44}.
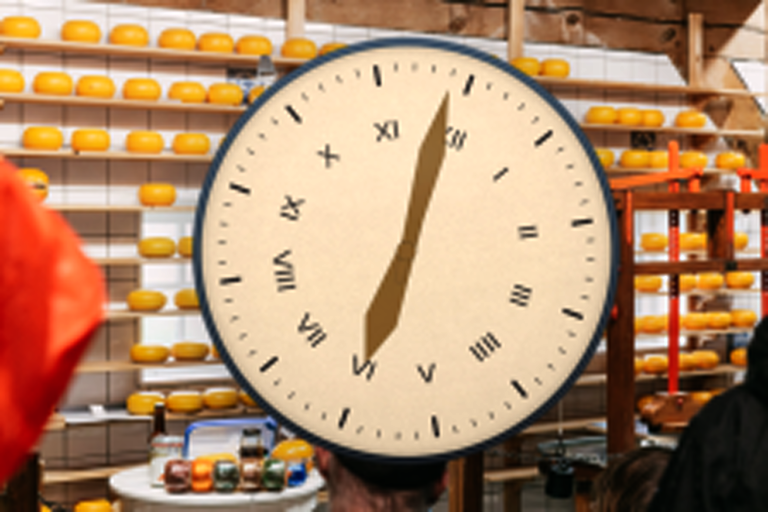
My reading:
{"hour": 5, "minute": 59}
